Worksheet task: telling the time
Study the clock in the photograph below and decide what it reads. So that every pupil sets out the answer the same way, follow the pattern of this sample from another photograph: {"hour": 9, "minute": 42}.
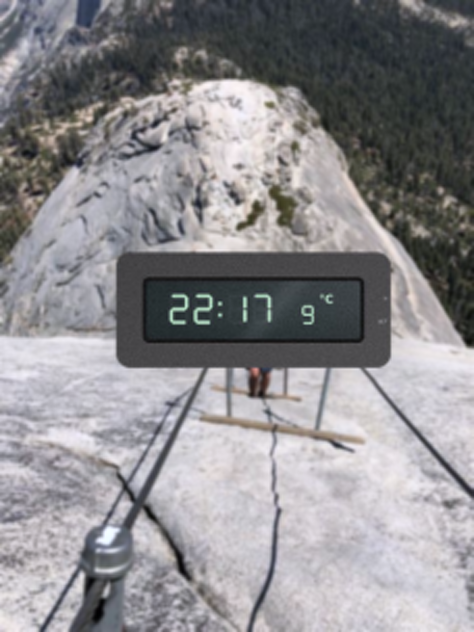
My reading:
{"hour": 22, "minute": 17}
